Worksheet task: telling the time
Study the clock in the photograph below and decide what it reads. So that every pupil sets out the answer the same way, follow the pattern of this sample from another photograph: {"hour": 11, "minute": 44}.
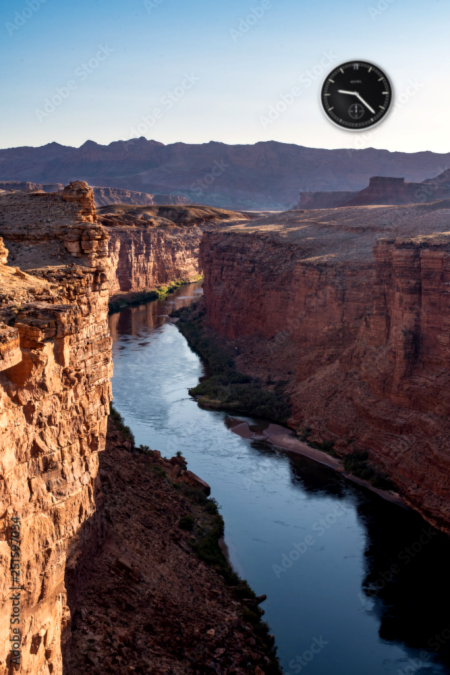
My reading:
{"hour": 9, "minute": 23}
